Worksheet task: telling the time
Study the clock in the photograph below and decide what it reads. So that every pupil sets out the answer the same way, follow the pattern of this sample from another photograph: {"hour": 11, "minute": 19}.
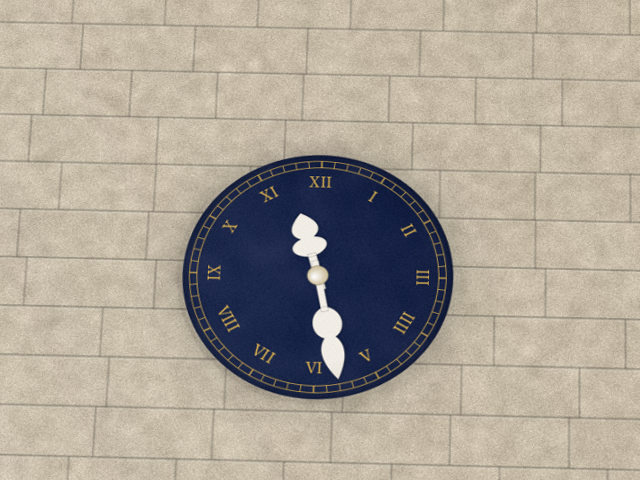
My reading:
{"hour": 11, "minute": 28}
